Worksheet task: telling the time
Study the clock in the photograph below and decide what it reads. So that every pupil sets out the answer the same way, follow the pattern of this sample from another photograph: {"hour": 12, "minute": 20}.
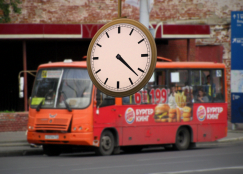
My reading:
{"hour": 4, "minute": 22}
